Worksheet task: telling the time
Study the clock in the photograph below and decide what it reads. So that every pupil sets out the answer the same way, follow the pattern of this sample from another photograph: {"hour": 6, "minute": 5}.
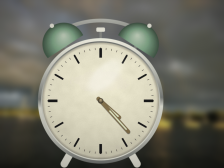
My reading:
{"hour": 4, "minute": 23}
